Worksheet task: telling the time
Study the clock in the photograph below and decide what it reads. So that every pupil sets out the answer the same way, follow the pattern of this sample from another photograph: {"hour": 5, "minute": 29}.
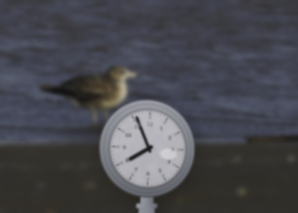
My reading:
{"hour": 7, "minute": 56}
